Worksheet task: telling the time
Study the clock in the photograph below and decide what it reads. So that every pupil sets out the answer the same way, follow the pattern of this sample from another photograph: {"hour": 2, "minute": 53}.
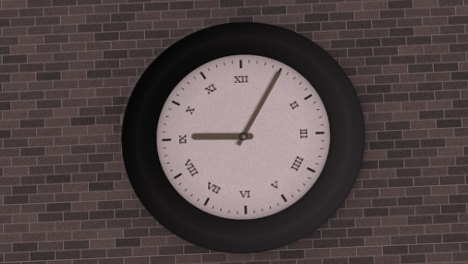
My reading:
{"hour": 9, "minute": 5}
